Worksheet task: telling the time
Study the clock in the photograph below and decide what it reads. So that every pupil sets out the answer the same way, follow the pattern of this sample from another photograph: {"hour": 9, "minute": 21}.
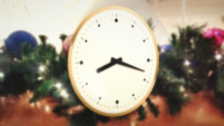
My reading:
{"hour": 8, "minute": 18}
